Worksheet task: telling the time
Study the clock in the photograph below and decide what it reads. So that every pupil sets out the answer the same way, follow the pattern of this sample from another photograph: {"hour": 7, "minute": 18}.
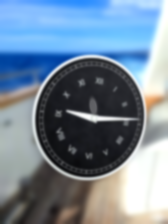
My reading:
{"hour": 9, "minute": 14}
